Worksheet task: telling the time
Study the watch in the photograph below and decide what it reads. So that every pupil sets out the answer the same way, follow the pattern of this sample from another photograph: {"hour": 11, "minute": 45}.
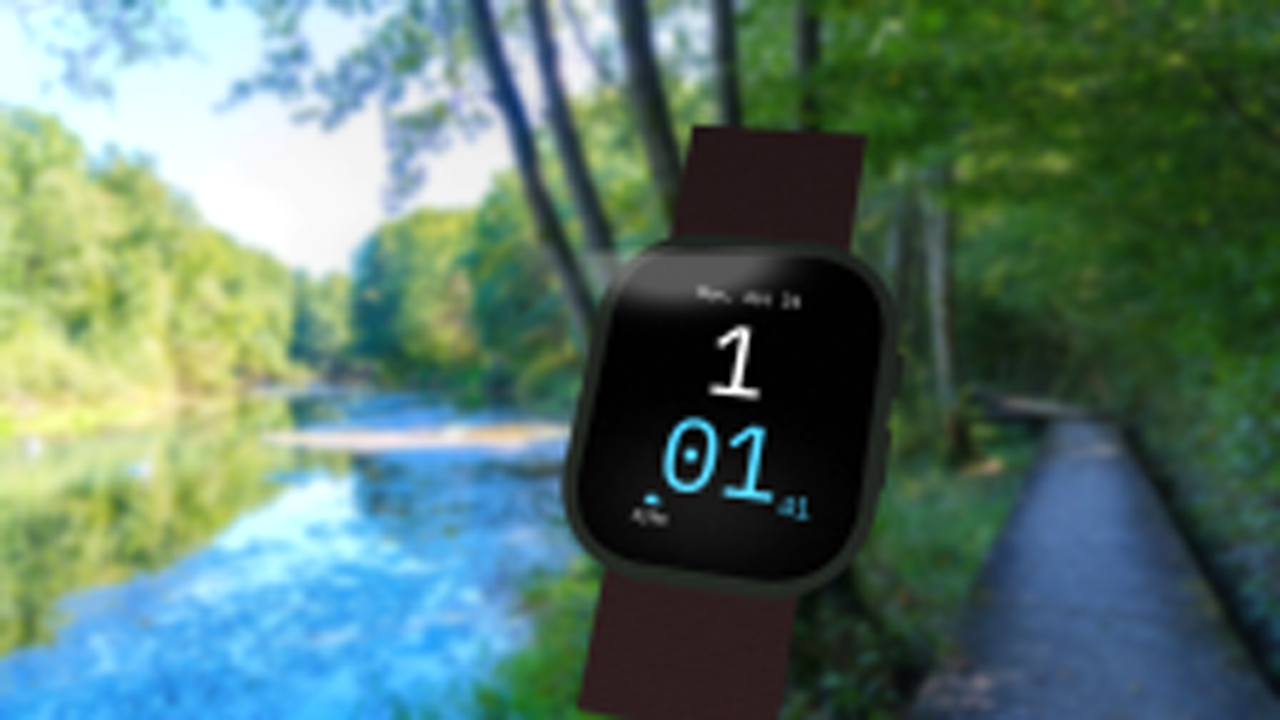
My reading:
{"hour": 1, "minute": 1}
